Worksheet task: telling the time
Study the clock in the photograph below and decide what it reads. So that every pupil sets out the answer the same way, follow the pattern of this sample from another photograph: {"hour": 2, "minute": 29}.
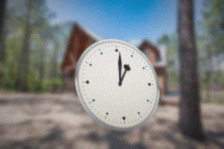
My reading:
{"hour": 1, "minute": 1}
